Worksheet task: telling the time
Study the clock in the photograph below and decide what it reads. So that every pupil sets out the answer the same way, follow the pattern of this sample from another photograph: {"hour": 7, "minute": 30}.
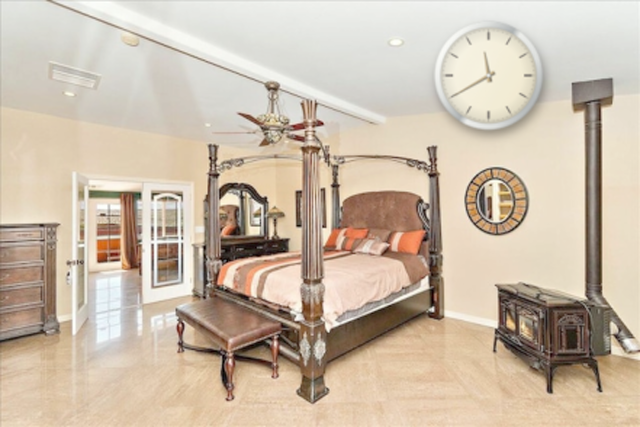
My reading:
{"hour": 11, "minute": 40}
